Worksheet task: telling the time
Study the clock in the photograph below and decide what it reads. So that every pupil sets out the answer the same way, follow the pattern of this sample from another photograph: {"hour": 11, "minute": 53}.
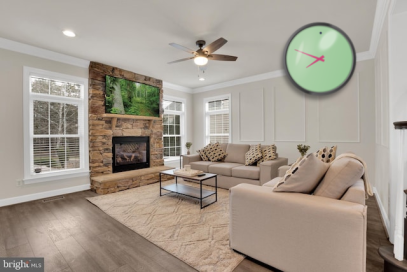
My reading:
{"hour": 7, "minute": 48}
